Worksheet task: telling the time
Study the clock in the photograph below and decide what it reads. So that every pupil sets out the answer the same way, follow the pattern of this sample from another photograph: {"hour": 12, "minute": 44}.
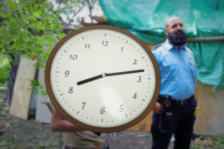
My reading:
{"hour": 8, "minute": 13}
